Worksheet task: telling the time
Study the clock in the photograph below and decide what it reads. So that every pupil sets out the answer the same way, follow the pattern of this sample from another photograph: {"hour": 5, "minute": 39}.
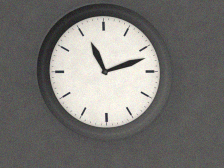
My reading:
{"hour": 11, "minute": 12}
